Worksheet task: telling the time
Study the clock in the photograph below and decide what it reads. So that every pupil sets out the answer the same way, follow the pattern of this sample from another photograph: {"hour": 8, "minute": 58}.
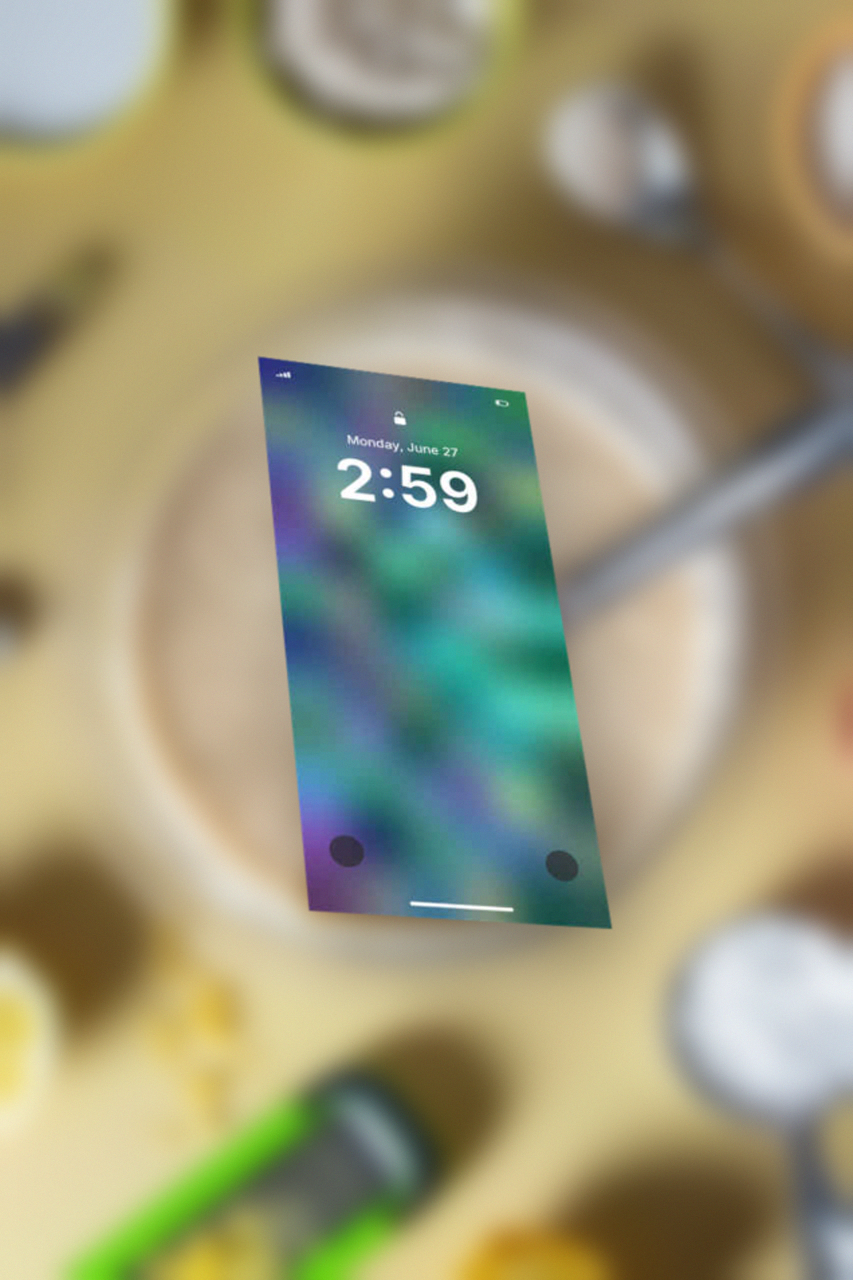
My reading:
{"hour": 2, "minute": 59}
